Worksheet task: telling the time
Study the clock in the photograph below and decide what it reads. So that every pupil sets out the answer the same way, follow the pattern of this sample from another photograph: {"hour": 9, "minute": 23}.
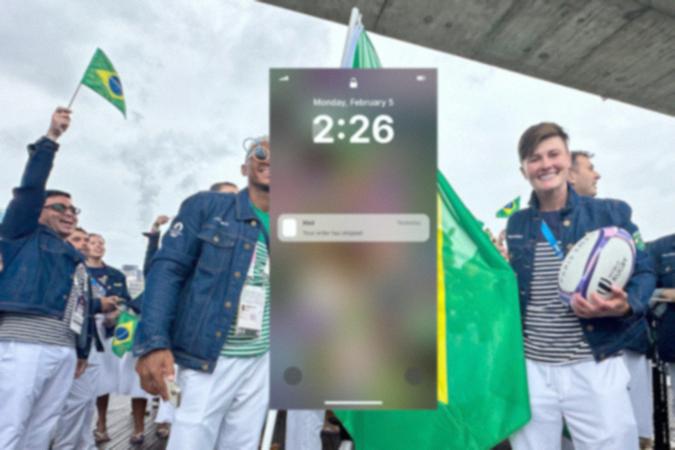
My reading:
{"hour": 2, "minute": 26}
